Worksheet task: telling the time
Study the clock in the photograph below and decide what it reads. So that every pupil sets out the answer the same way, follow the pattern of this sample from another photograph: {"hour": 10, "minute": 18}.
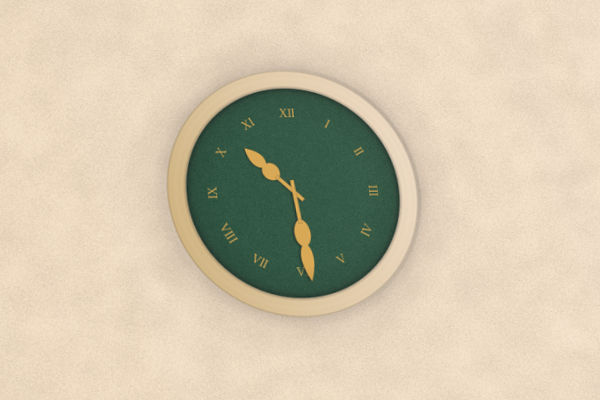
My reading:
{"hour": 10, "minute": 29}
